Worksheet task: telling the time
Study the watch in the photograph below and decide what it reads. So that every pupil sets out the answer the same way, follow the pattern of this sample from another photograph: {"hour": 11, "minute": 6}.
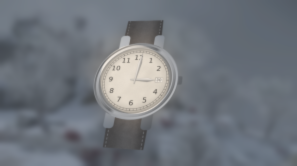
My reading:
{"hour": 3, "minute": 1}
